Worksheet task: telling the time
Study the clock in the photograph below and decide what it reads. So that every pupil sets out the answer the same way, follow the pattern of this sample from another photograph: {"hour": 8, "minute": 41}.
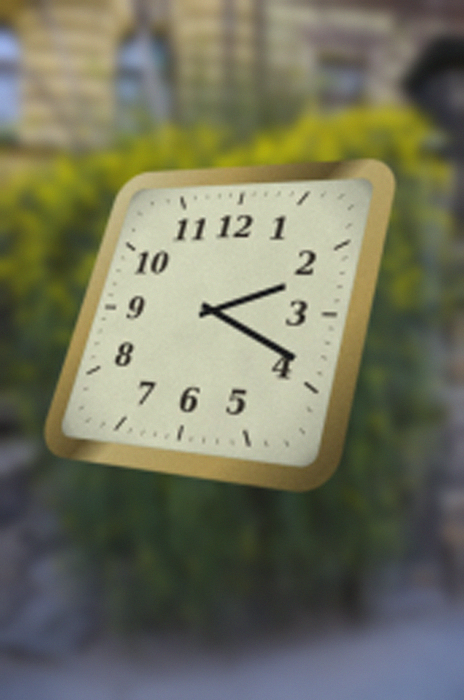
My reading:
{"hour": 2, "minute": 19}
